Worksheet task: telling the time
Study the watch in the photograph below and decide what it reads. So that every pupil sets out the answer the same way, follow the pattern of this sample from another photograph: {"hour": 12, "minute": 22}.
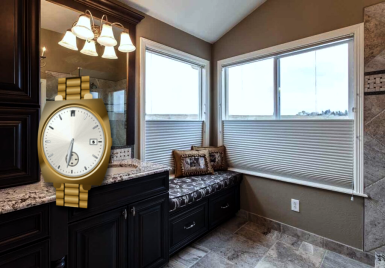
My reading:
{"hour": 6, "minute": 32}
